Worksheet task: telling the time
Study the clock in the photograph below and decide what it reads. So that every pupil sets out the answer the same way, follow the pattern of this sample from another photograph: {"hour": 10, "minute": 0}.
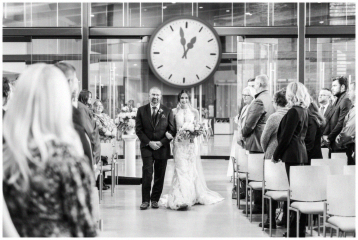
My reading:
{"hour": 12, "minute": 58}
